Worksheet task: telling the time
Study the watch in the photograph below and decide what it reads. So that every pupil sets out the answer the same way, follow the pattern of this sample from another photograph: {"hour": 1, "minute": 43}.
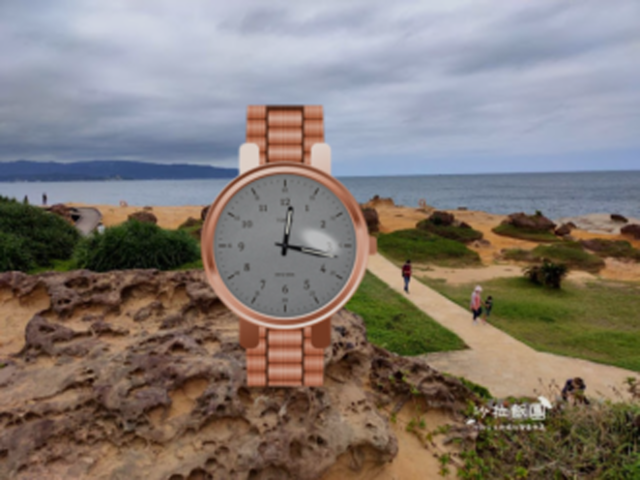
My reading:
{"hour": 12, "minute": 17}
